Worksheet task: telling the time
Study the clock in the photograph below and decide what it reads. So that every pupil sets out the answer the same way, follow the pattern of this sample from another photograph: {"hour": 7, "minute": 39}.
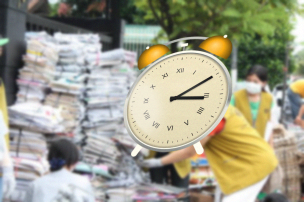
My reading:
{"hour": 3, "minute": 10}
